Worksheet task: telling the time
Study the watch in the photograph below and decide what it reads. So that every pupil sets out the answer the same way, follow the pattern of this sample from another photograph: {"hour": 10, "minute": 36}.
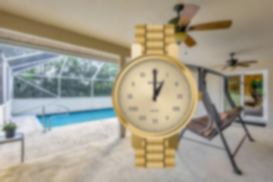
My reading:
{"hour": 1, "minute": 0}
